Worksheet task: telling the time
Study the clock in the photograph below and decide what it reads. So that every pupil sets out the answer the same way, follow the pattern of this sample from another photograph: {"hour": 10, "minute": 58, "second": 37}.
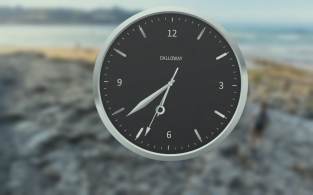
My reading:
{"hour": 6, "minute": 38, "second": 34}
